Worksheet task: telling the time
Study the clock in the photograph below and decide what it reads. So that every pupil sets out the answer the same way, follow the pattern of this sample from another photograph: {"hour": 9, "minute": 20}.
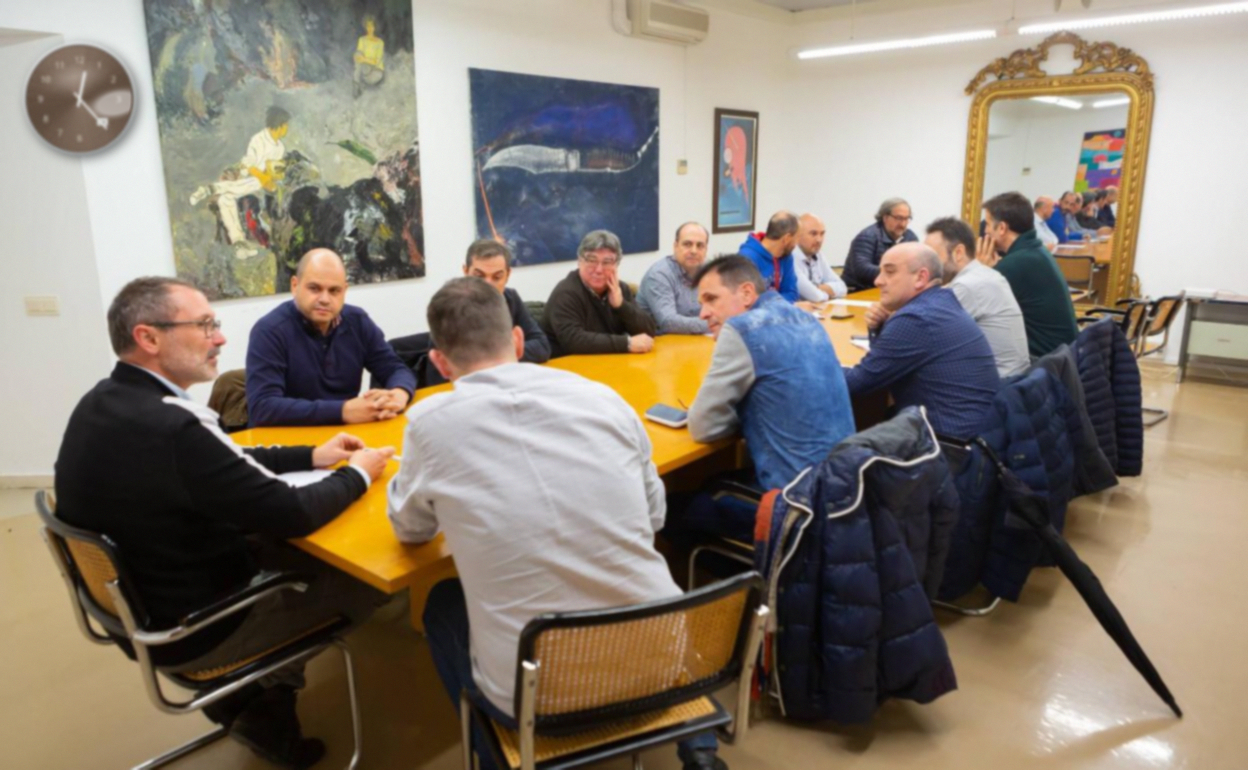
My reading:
{"hour": 12, "minute": 23}
